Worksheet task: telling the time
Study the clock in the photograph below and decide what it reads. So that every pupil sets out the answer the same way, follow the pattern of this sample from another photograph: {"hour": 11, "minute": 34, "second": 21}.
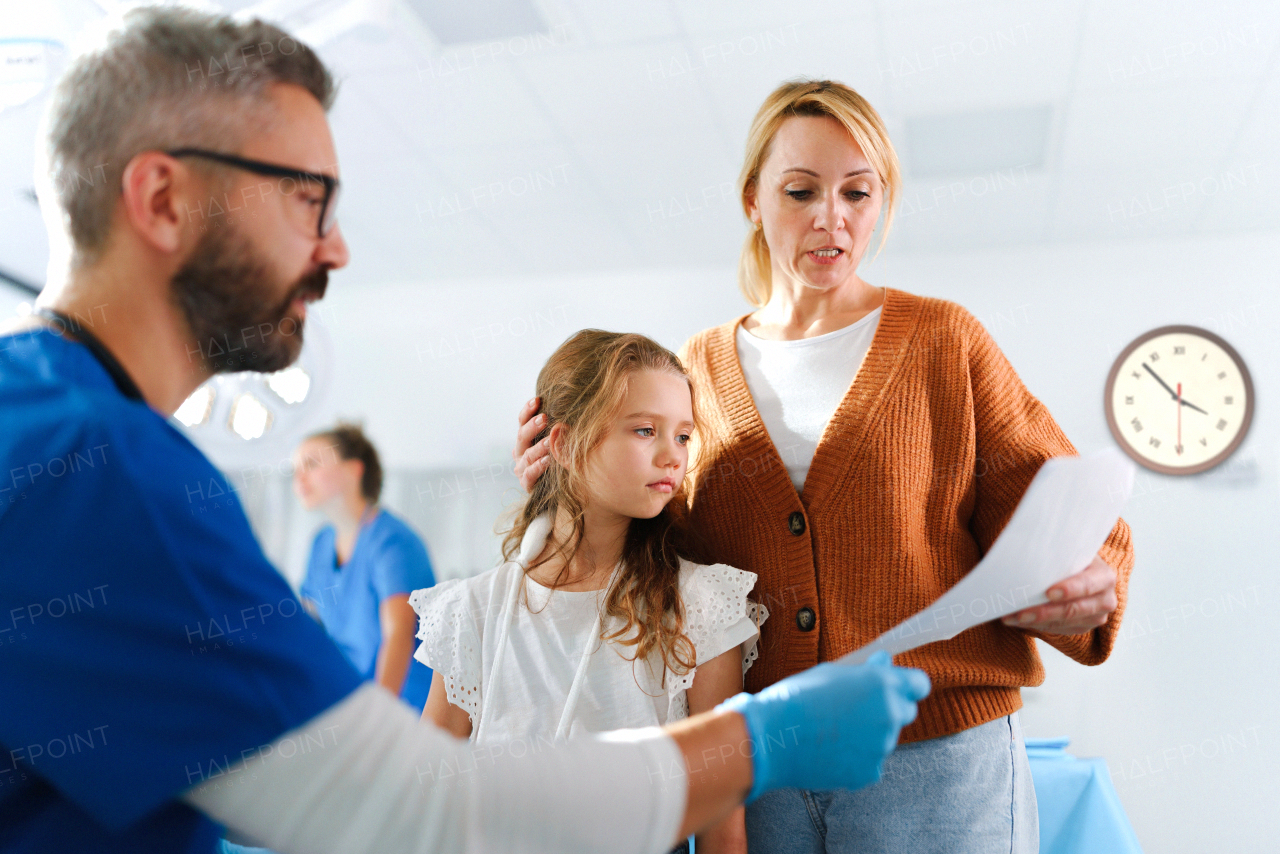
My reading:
{"hour": 3, "minute": 52, "second": 30}
